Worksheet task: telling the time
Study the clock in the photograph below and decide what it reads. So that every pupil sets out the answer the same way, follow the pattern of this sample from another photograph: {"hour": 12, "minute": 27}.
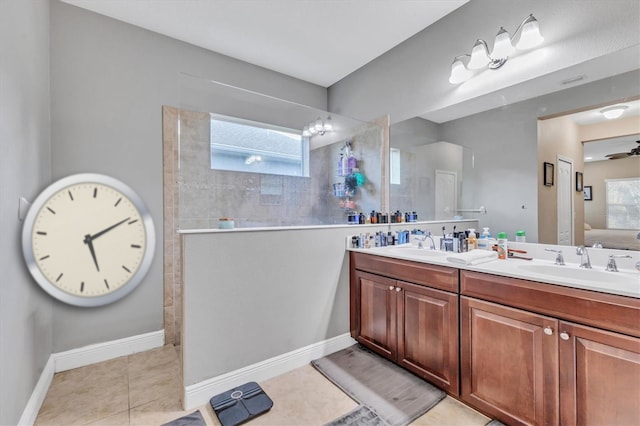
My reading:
{"hour": 5, "minute": 9}
